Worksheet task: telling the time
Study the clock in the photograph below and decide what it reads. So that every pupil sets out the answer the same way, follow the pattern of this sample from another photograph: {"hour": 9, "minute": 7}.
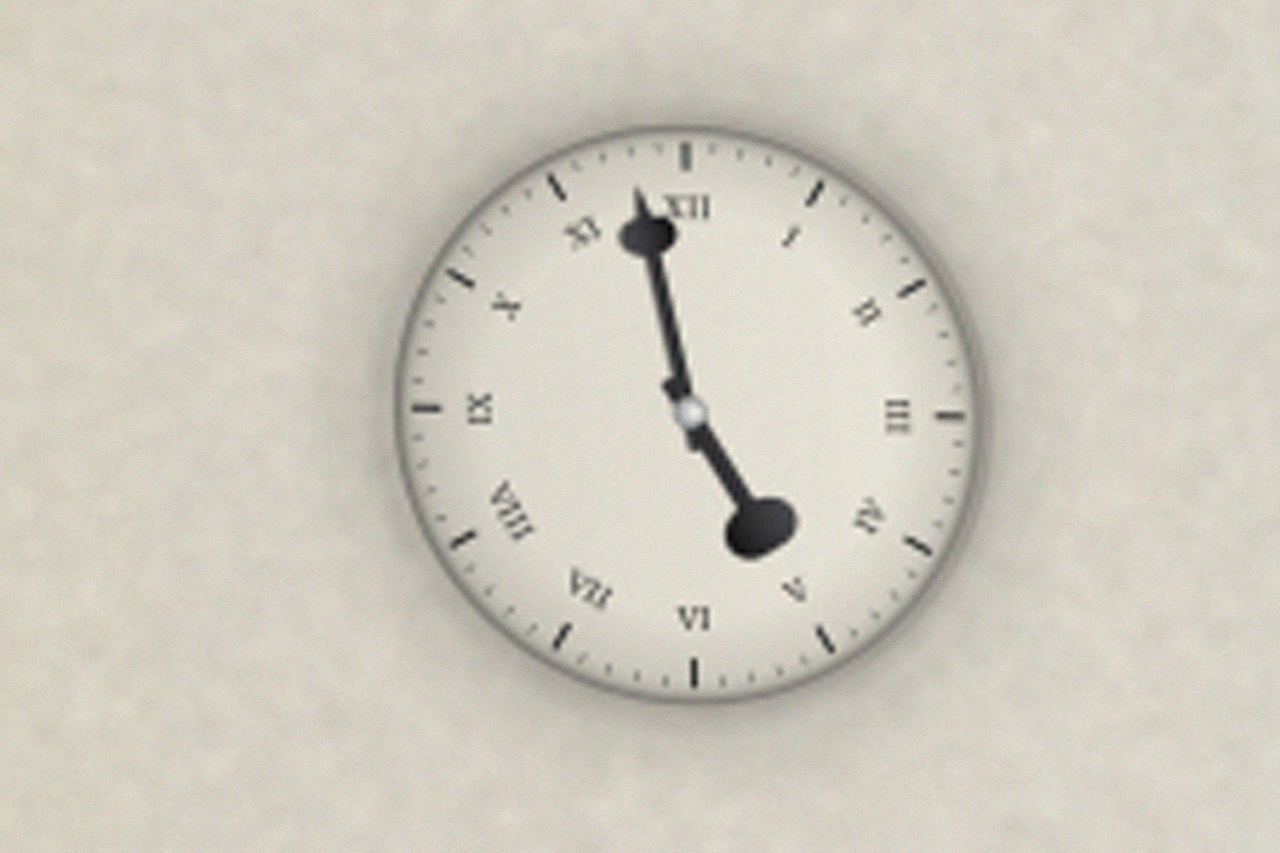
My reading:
{"hour": 4, "minute": 58}
